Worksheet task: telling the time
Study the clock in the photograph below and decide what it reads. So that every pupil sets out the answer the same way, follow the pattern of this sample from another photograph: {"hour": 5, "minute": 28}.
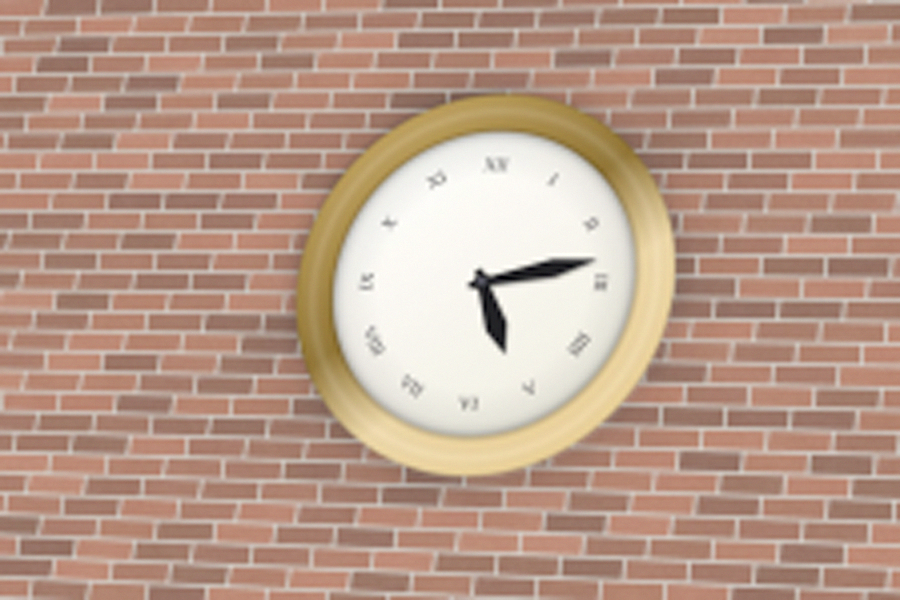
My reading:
{"hour": 5, "minute": 13}
